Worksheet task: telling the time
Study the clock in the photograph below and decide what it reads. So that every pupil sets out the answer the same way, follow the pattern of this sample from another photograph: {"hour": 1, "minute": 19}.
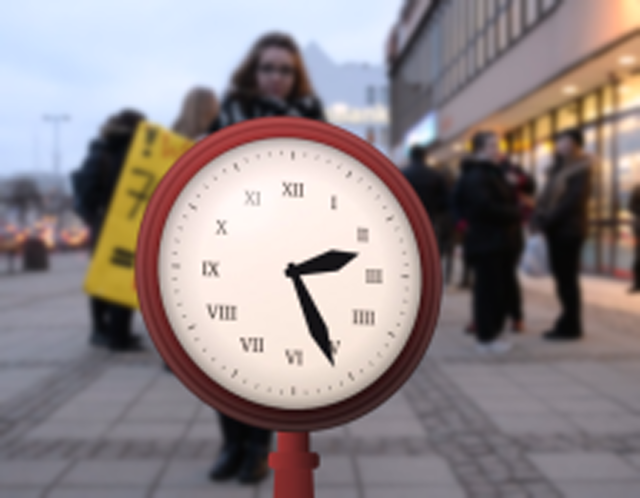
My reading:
{"hour": 2, "minute": 26}
